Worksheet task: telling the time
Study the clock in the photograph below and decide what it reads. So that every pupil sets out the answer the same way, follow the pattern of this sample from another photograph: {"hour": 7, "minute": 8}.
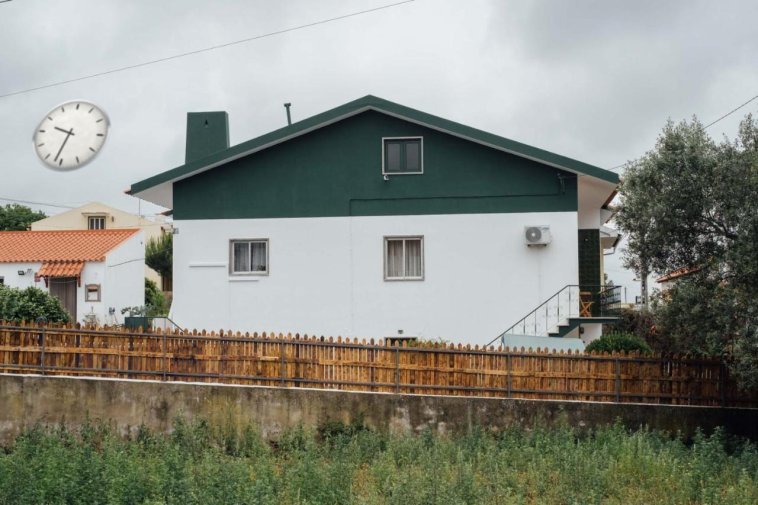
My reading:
{"hour": 9, "minute": 32}
